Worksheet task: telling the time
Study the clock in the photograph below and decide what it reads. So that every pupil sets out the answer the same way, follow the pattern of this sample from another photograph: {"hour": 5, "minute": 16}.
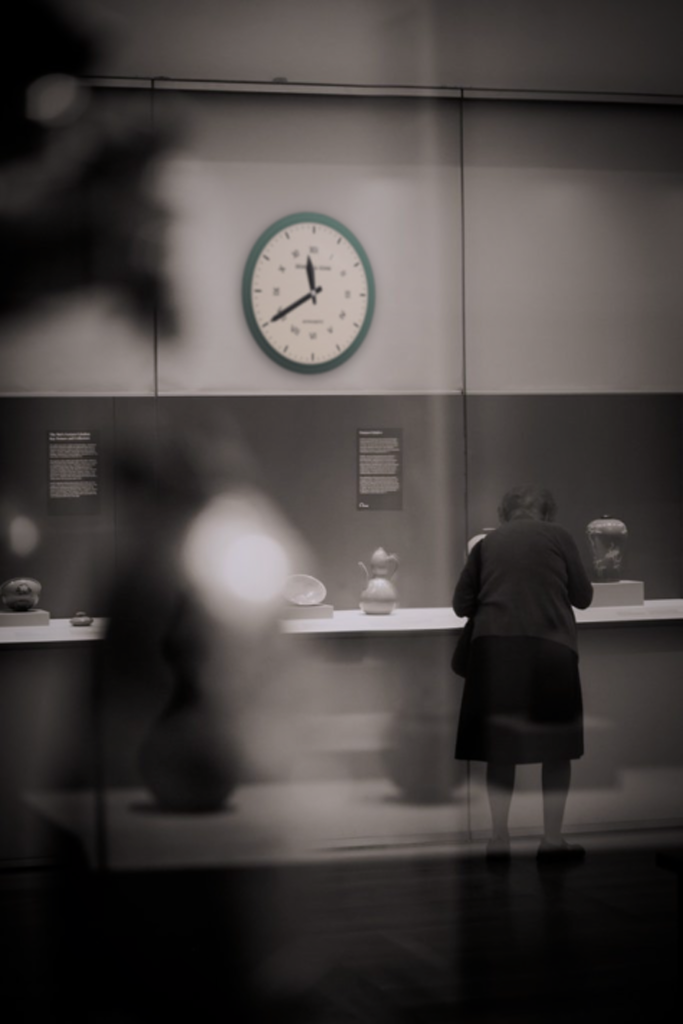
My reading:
{"hour": 11, "minute": 40}
